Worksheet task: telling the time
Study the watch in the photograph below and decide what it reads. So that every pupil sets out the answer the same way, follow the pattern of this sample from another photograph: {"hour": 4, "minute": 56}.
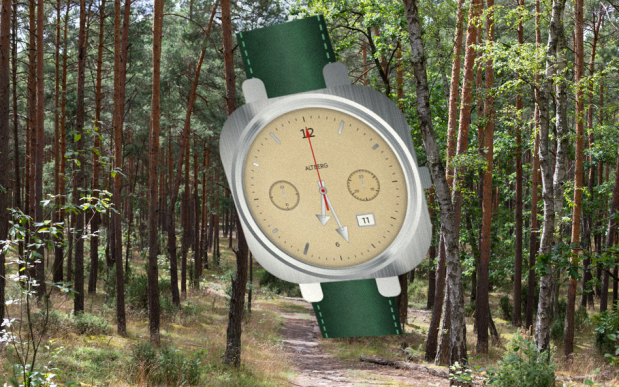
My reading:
{"hour": 6, "minute": 28}
